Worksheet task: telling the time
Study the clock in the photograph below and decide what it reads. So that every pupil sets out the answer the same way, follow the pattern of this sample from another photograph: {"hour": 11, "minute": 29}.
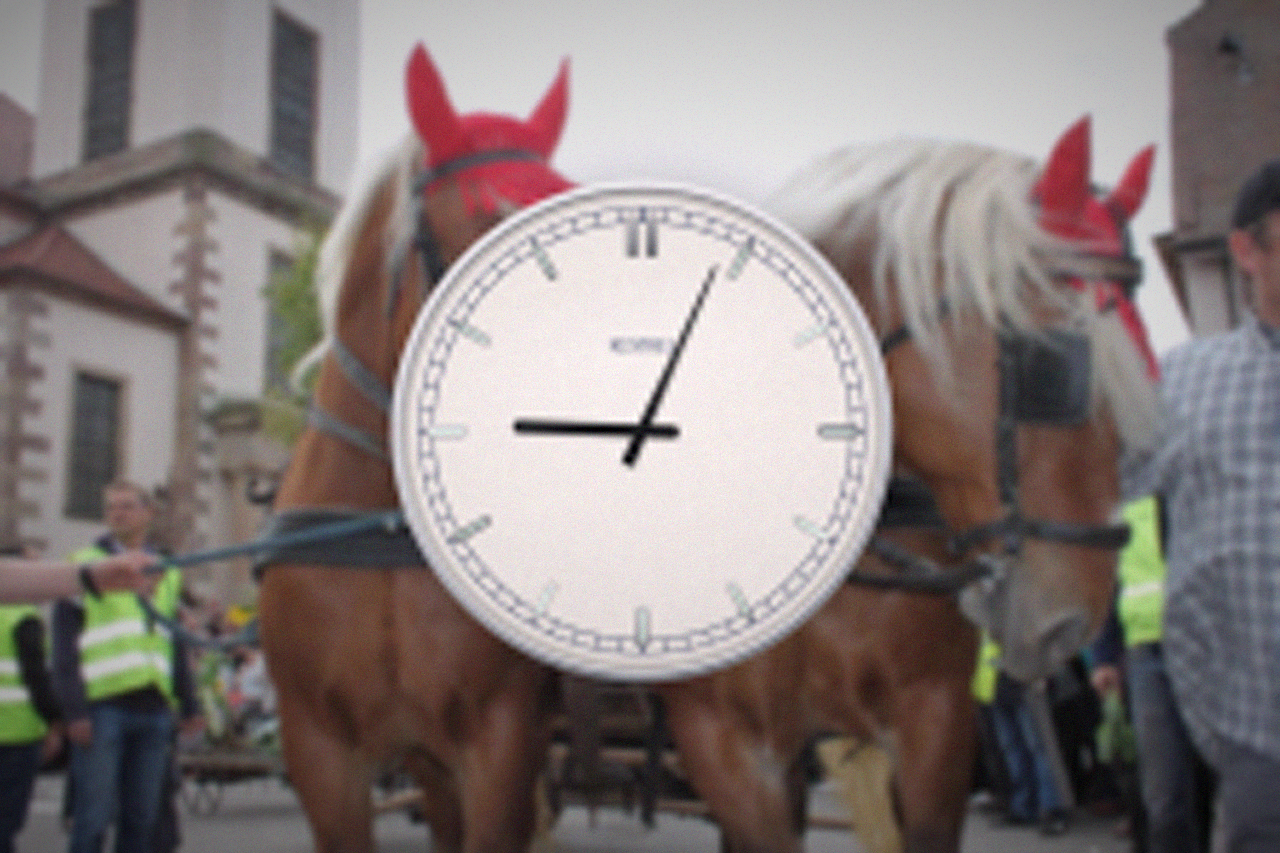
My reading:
{"hour": 9, "minute": 4}
